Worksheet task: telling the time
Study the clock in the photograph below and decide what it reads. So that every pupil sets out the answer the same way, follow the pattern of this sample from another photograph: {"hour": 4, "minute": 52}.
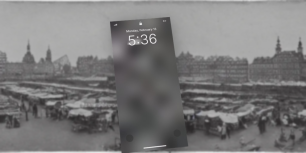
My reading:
{"hour": 5, "minute": 36}
